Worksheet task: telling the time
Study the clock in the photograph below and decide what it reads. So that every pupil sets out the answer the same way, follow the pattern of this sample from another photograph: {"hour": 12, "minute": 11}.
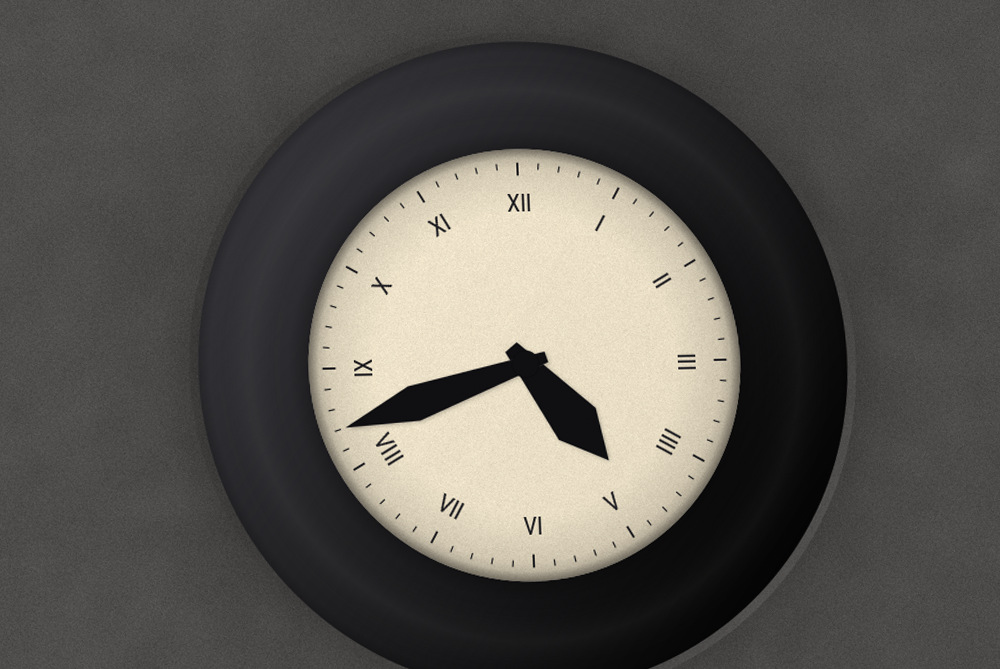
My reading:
{"hour": 4, "minute": 42}
